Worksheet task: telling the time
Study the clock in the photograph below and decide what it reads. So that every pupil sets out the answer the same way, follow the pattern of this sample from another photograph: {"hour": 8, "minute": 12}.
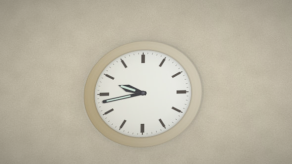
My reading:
{"hour": 9, "minute": 43}
